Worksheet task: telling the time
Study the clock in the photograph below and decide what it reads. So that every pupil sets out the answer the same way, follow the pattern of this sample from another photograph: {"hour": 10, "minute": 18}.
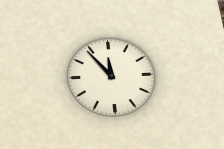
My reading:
{"hour": 11, "minute": 54}
